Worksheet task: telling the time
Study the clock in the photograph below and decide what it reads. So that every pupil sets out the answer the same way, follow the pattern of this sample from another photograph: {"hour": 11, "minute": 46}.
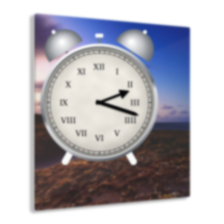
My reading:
{"hour": 2, "minute": 18}
